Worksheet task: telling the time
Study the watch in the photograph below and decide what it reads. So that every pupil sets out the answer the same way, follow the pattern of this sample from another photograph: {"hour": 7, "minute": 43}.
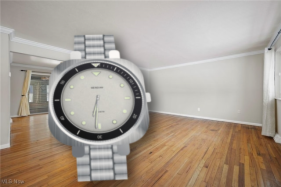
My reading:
{"hour": 6, "minute": 31}
